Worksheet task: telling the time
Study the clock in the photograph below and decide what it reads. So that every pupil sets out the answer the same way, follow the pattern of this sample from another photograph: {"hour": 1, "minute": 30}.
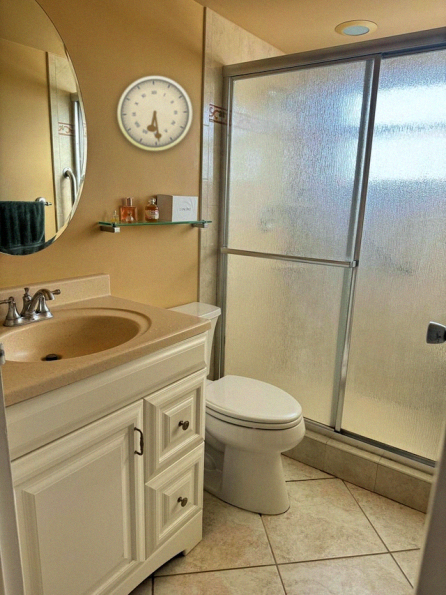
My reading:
{"hour": 6, "minute": 29}
